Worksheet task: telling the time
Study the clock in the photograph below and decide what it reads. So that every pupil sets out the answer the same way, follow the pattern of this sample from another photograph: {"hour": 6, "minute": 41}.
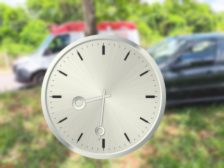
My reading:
{"hour": 8, "minute": 31}
